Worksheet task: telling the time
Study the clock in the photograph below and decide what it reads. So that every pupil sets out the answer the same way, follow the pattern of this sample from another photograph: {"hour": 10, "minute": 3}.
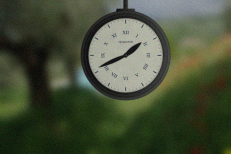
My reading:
{"hour": 1, "minute": 41}
